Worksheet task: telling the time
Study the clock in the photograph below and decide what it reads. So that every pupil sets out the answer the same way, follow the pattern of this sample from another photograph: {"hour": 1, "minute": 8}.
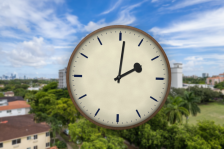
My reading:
{"hour": 2, "minute": 1}
